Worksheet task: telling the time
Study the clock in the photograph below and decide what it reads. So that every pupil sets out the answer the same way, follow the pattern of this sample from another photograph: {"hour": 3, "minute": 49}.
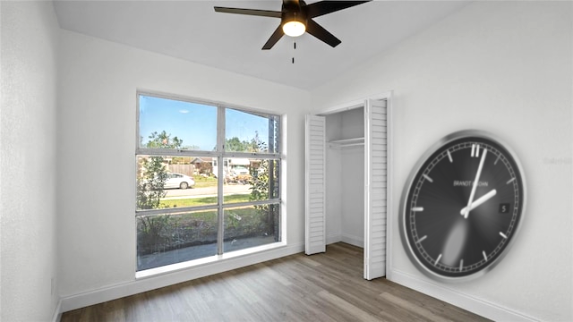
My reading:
{"hour": 2, "minute": 2}
